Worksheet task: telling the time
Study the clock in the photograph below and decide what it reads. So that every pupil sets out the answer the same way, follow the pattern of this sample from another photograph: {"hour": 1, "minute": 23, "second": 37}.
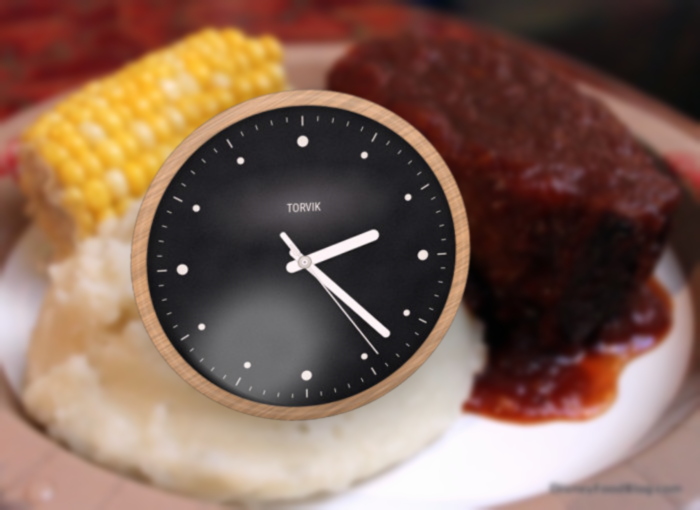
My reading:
{"hour": 2, "minute": 22, "second": 24}
